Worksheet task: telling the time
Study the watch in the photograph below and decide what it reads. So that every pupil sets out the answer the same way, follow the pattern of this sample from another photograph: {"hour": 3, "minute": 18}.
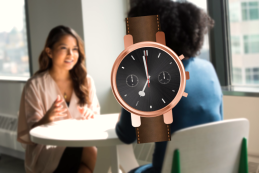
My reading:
{"hour": 6, "minute": 59}
